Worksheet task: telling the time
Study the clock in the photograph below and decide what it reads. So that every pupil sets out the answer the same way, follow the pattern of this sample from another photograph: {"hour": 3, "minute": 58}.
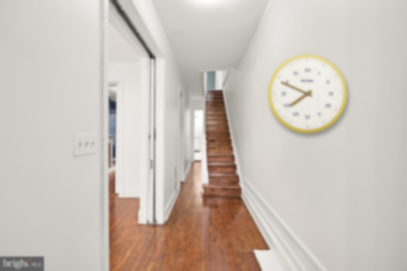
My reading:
{"hour": 7, "minute": 49}
